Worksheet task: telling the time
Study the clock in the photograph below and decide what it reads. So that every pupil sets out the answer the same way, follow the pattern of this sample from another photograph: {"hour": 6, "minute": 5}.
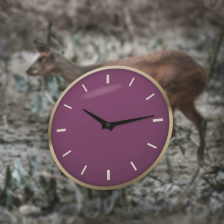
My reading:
{"hour": 10, "minute": 14}
